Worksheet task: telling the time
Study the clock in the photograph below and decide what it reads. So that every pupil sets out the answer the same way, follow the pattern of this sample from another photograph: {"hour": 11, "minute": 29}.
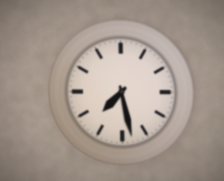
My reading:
{"hour": 7, "minute": 28}
